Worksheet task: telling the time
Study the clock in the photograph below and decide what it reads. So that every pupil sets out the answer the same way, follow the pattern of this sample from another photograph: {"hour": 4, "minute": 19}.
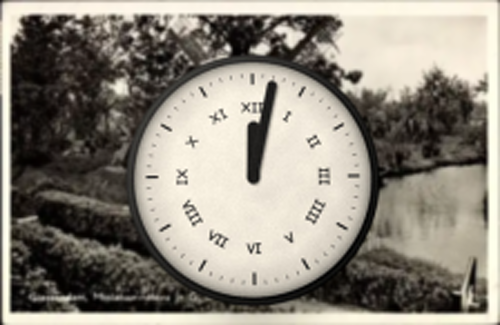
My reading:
{"hour": 12, "minute": 2}
